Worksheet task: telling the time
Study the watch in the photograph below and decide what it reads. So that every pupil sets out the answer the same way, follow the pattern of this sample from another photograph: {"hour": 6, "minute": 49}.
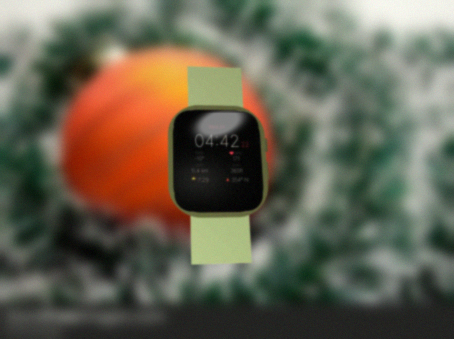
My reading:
{"hour": 4, "minute": 42}
